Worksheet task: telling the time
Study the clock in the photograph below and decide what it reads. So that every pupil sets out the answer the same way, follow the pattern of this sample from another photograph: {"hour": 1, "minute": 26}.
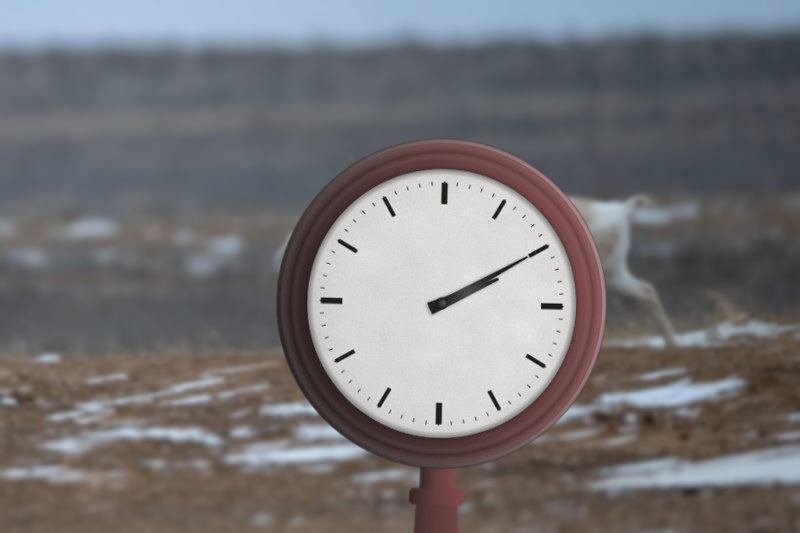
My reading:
{"hour": 2, "minute": 10}
